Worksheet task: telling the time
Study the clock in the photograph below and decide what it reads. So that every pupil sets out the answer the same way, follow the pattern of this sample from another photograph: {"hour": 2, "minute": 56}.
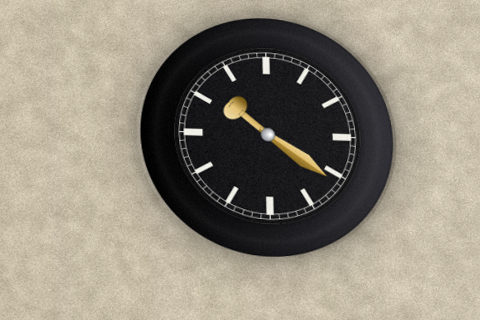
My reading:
{"hour": 10, "minute": 21}
